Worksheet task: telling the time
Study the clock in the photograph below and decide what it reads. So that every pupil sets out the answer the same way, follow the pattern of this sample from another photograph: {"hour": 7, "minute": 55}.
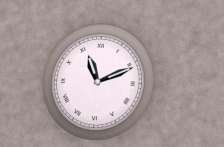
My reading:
{"hour": 11, "minute": 11}
